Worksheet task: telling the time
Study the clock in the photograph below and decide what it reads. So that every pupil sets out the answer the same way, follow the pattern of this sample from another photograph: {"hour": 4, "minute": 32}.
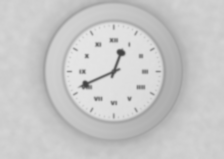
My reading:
{"hour": 12, "minute": 41}
